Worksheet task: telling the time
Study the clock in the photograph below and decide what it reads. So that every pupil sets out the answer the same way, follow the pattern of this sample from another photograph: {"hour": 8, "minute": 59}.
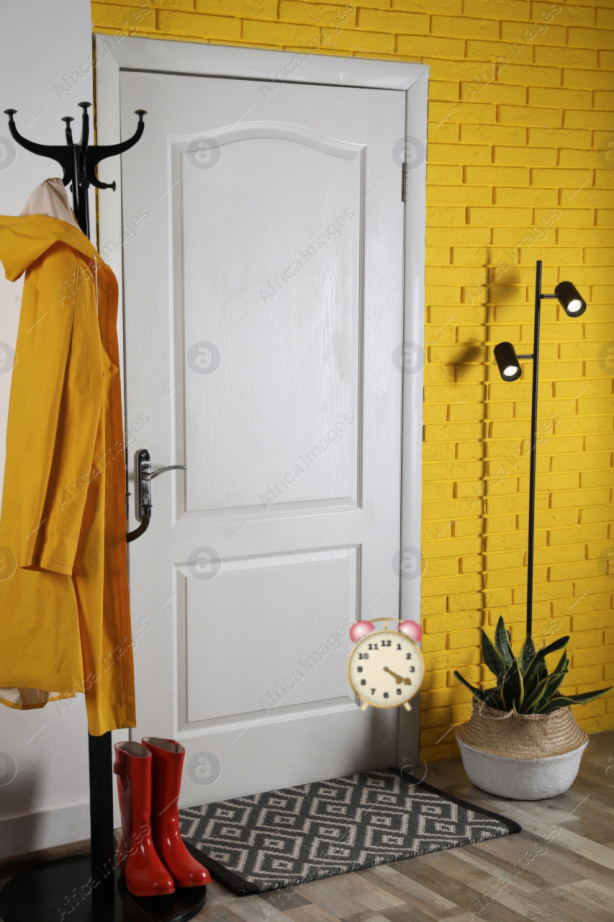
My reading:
{"hour": 4, "minute": 20}
